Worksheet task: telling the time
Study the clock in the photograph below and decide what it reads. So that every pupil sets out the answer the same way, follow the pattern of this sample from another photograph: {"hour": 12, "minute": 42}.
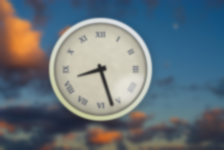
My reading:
{"hour": 8, "minute": 27}
